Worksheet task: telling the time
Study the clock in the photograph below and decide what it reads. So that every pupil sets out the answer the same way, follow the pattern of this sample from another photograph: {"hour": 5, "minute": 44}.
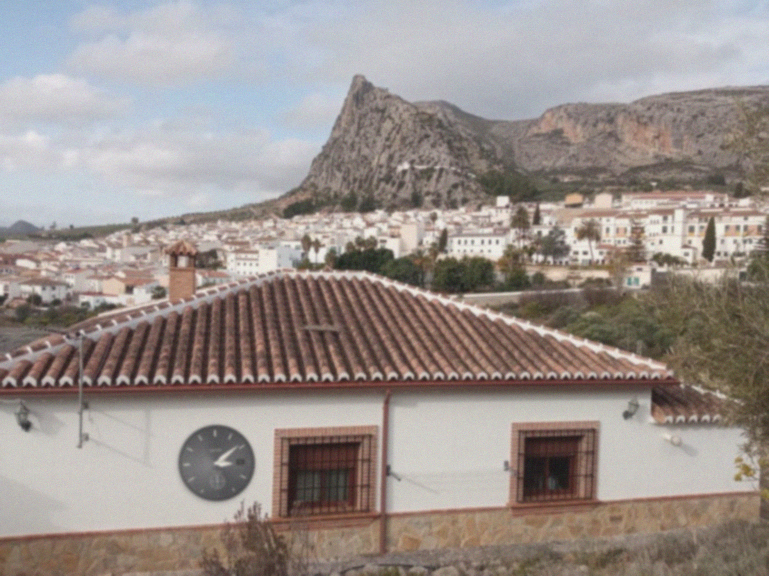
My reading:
{"hour": 3, "minute": 9}
